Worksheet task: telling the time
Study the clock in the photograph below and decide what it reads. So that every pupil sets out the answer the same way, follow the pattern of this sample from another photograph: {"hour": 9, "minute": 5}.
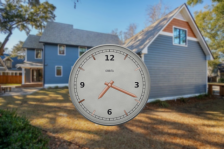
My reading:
{"hour": 7, "minute": 19}
